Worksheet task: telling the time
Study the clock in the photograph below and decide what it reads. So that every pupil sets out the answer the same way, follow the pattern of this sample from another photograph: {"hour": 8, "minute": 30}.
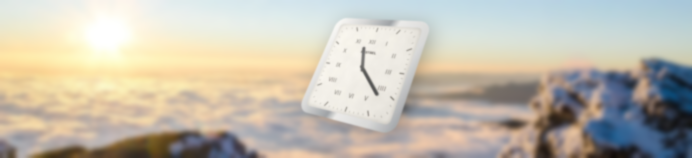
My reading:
{"hour": 11, "minute": 22}
